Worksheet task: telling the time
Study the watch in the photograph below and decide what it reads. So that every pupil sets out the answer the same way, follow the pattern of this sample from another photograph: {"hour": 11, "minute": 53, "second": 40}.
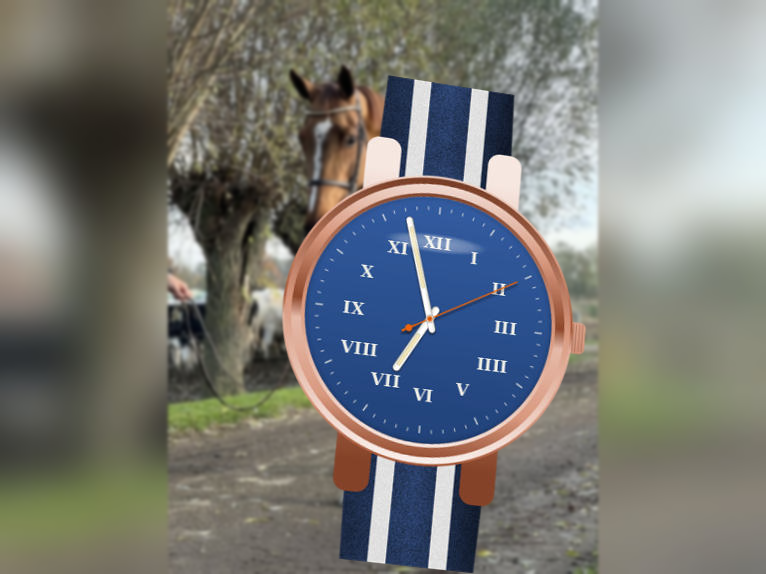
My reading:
{"hour": 6, "minute": 57, "second": 10}
